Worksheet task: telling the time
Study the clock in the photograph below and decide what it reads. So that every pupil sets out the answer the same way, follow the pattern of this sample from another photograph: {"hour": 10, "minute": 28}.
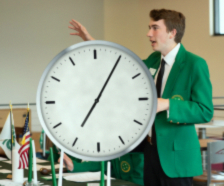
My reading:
{"hour": 7, "minute": 5}
